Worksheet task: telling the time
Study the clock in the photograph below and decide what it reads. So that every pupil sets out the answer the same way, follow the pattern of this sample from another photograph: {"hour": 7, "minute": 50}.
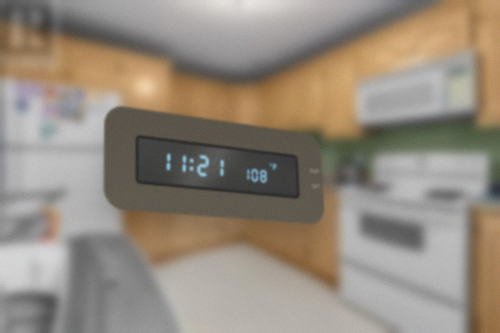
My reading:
{"hour": 11, "minute": 21}
